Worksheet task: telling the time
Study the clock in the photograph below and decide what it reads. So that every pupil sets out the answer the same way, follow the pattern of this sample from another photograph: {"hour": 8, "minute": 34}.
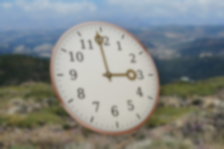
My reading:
{"hour": 2, "minute": 59}
